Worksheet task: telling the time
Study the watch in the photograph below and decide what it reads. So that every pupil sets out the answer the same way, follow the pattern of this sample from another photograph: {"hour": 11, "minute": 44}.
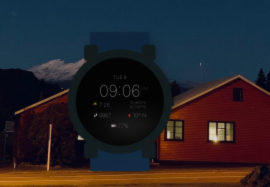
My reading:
{"hour": 9, "minute": 6}
